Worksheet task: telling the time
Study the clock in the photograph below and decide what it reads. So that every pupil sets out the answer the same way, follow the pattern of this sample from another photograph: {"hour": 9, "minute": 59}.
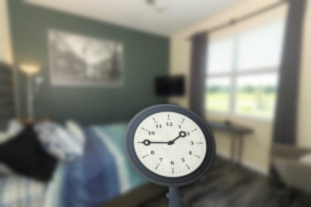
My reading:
{"hour": 1, "minute": 45}
